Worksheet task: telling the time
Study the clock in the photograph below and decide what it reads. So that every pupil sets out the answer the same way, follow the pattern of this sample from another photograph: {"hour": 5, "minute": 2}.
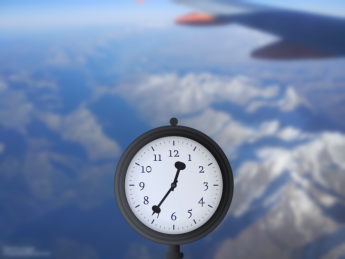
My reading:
{"hour": 12, "minute": 36}
